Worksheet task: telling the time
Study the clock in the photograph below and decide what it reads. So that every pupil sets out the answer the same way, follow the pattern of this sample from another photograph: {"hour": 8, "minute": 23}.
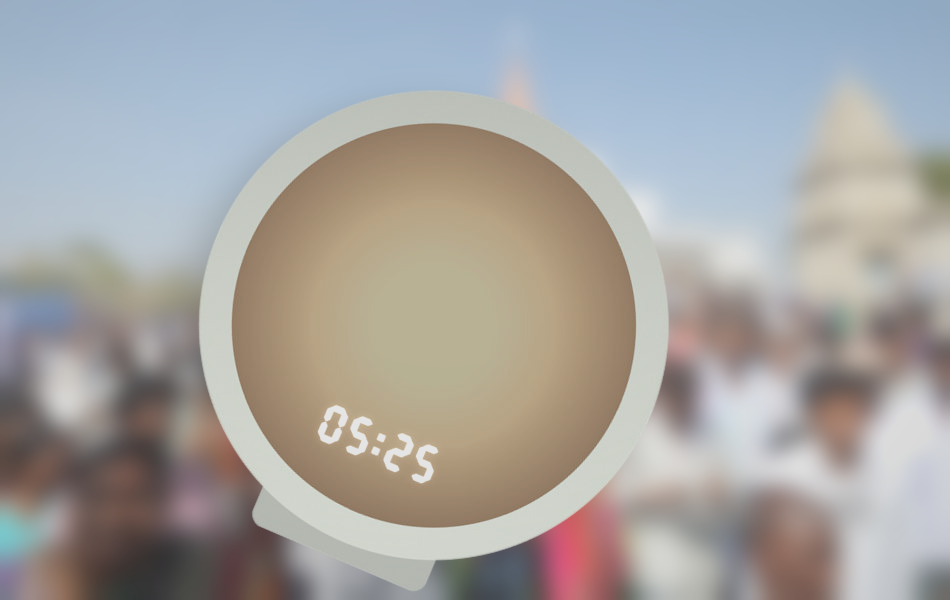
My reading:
{"hour": 5, "minute": 25}
